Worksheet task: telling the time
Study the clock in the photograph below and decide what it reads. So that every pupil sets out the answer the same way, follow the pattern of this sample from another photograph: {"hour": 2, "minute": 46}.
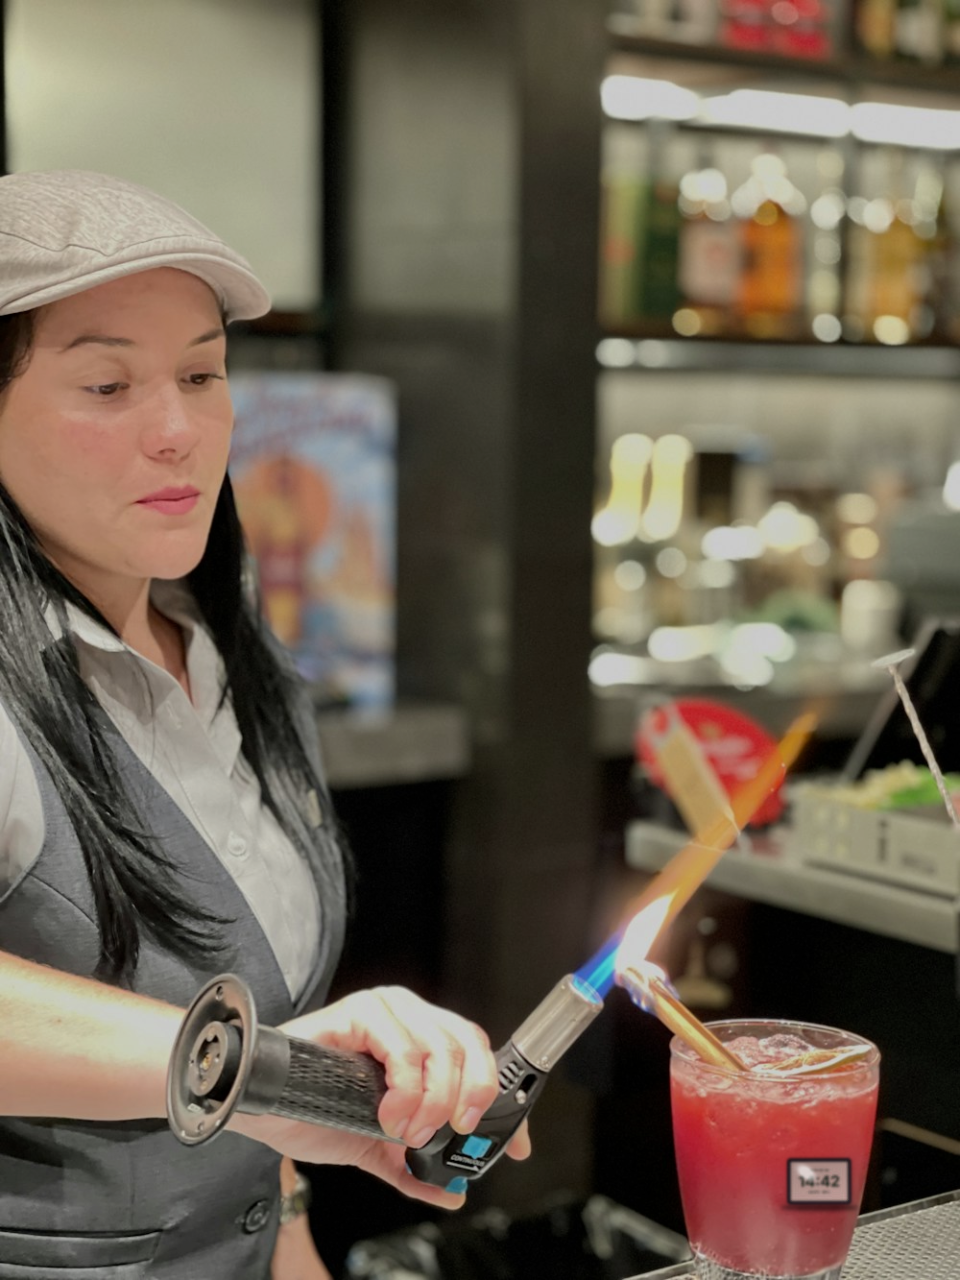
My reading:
{"hour": 14, "minute": 42}
